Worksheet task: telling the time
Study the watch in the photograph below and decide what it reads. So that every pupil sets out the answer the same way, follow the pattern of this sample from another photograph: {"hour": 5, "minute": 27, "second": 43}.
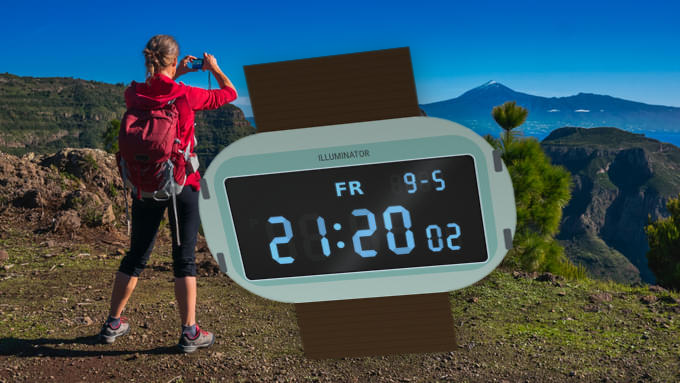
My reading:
{"hour": 21, "minute": 20, "second": 2}
